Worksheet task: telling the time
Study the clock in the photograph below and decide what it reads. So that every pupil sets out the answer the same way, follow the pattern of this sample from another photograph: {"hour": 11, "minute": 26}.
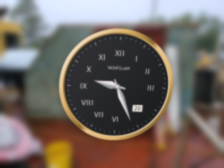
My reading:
{"hour": 9, "minute": 26}
